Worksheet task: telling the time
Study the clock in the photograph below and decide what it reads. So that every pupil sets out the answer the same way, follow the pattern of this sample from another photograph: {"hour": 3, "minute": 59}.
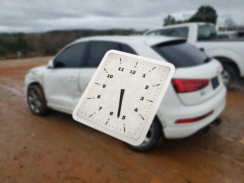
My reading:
{"hour": 5, "minute": 27}
